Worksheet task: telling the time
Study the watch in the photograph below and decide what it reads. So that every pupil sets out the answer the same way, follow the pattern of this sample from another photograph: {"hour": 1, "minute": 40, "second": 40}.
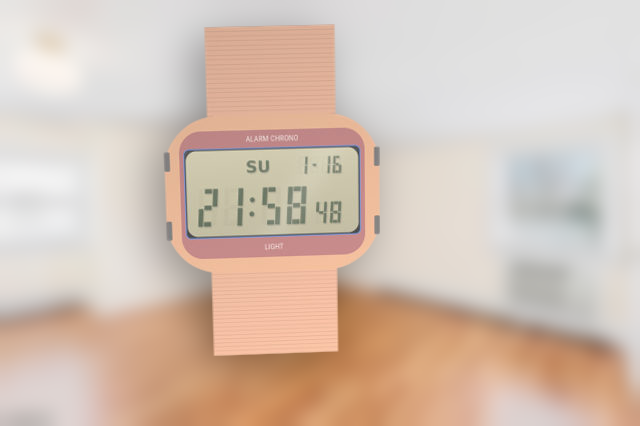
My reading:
{"hour": 21, "minute": 58, "second": 48}
